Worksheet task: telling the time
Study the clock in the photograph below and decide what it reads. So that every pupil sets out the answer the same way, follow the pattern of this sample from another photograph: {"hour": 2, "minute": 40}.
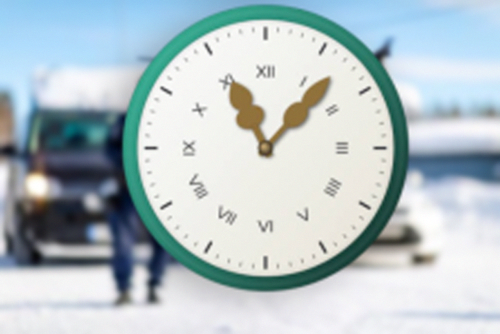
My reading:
{"hour": 11, "minute": 7}
